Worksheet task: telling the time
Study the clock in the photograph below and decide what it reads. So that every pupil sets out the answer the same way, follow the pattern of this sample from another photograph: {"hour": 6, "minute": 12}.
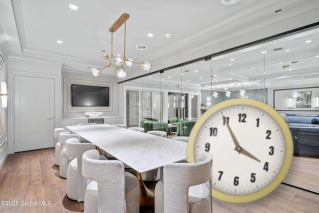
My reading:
{"hour": 3, "minute": 55}
